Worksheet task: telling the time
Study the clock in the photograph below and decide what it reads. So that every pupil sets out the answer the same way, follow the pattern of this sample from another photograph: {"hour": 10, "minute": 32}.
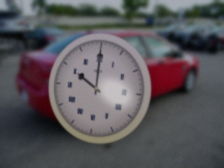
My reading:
{"hour": 10, "minute": 0}
